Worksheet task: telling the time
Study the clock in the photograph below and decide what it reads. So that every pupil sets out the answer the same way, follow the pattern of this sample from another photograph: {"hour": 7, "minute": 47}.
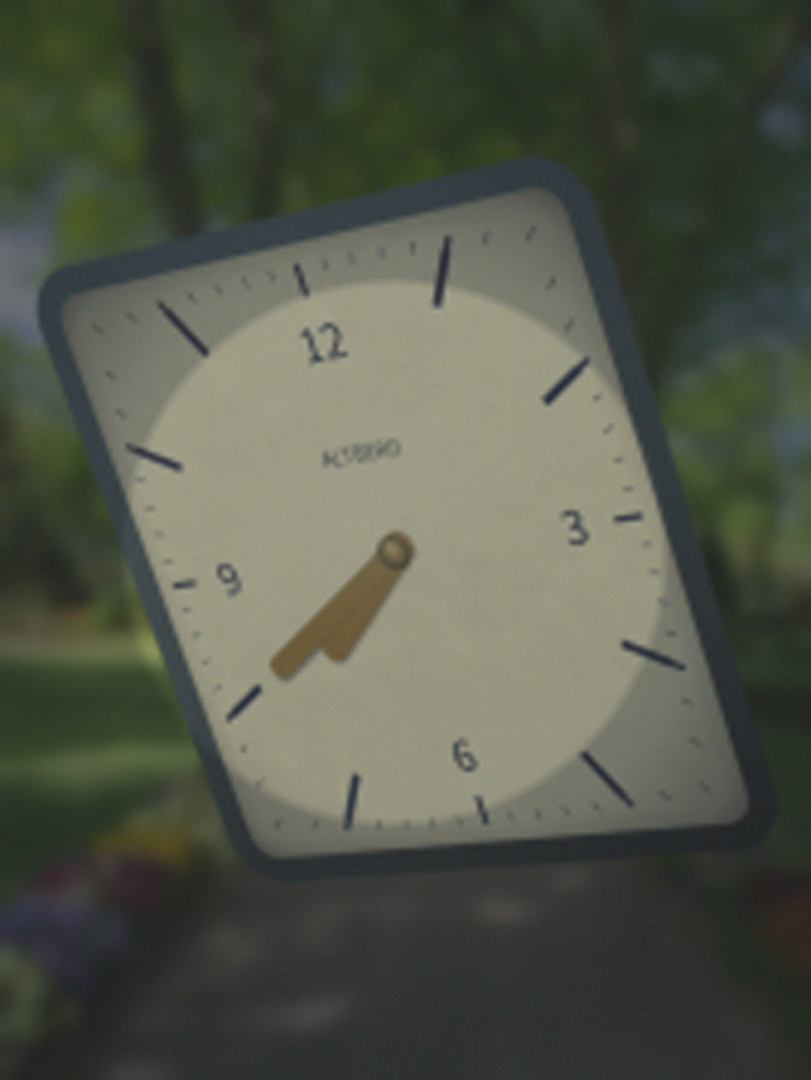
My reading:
{"hour": 7, "minute": 40}
